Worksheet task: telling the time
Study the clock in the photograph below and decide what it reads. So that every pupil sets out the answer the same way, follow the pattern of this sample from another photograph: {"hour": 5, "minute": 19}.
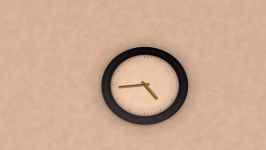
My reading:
{"hour": 4, "minute": 44}
